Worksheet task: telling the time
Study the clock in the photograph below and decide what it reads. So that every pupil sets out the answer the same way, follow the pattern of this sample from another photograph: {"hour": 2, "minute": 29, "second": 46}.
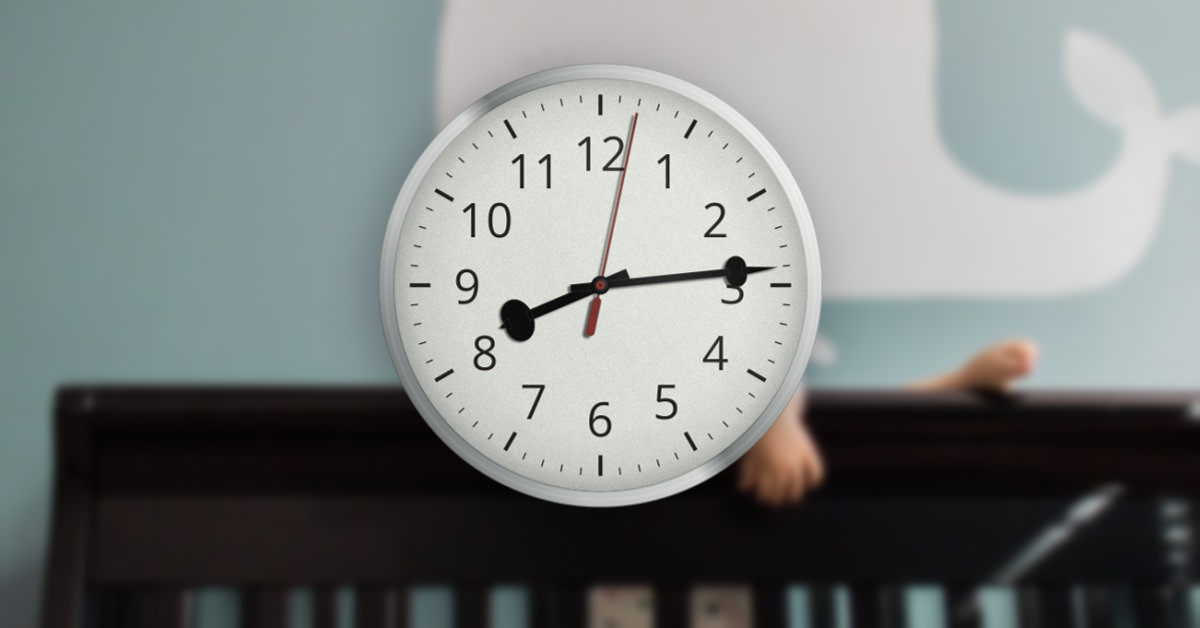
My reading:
{"hour": 8, "minute": 14, "second": 2}
